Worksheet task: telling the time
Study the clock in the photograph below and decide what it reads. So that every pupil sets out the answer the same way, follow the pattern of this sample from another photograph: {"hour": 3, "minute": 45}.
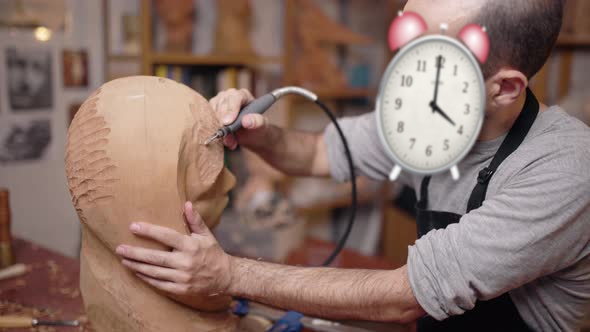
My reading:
{"hour": 4, "minute": 0}
